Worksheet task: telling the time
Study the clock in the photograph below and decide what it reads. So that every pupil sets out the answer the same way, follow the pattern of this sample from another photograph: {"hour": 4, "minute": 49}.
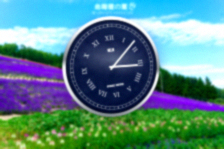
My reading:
{"hour": 3, "minute": 8}
